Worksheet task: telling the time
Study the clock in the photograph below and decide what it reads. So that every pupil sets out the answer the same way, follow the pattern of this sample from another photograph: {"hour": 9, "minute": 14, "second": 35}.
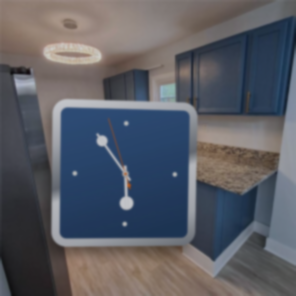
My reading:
{"hour": 5, "minute": 53, "second": 57}
